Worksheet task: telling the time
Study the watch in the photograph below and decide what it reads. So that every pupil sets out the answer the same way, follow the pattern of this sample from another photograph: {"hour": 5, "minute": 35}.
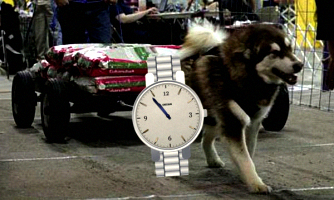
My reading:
{"hour": 10, "minute": 54}
